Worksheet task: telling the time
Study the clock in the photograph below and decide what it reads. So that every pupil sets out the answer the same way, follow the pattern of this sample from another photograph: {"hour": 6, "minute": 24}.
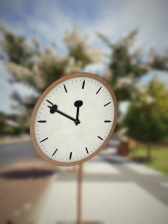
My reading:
{"hour": 11, "minute": 49}
